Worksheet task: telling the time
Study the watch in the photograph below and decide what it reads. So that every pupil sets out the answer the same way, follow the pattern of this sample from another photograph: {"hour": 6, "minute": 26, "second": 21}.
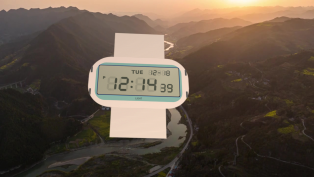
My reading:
{"hour": 12, "minute": 14, "second": 39}
